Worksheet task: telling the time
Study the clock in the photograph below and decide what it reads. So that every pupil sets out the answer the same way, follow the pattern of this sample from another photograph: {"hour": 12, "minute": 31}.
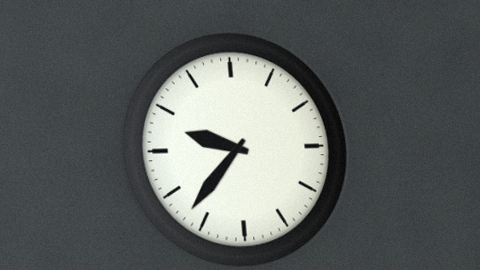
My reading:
{"hour": 9, "minute": 37}
